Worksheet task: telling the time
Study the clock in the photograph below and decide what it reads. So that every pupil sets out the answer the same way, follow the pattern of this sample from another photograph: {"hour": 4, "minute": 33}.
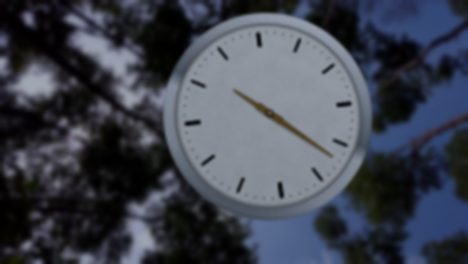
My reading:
{"hour": 10, "minute": 22}
